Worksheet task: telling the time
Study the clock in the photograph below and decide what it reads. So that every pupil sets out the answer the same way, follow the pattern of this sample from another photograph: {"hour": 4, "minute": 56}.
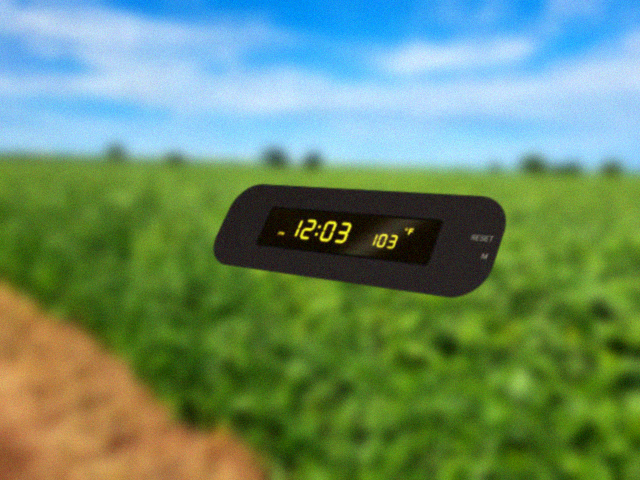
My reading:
{"hour": 12, "minute": 3}
